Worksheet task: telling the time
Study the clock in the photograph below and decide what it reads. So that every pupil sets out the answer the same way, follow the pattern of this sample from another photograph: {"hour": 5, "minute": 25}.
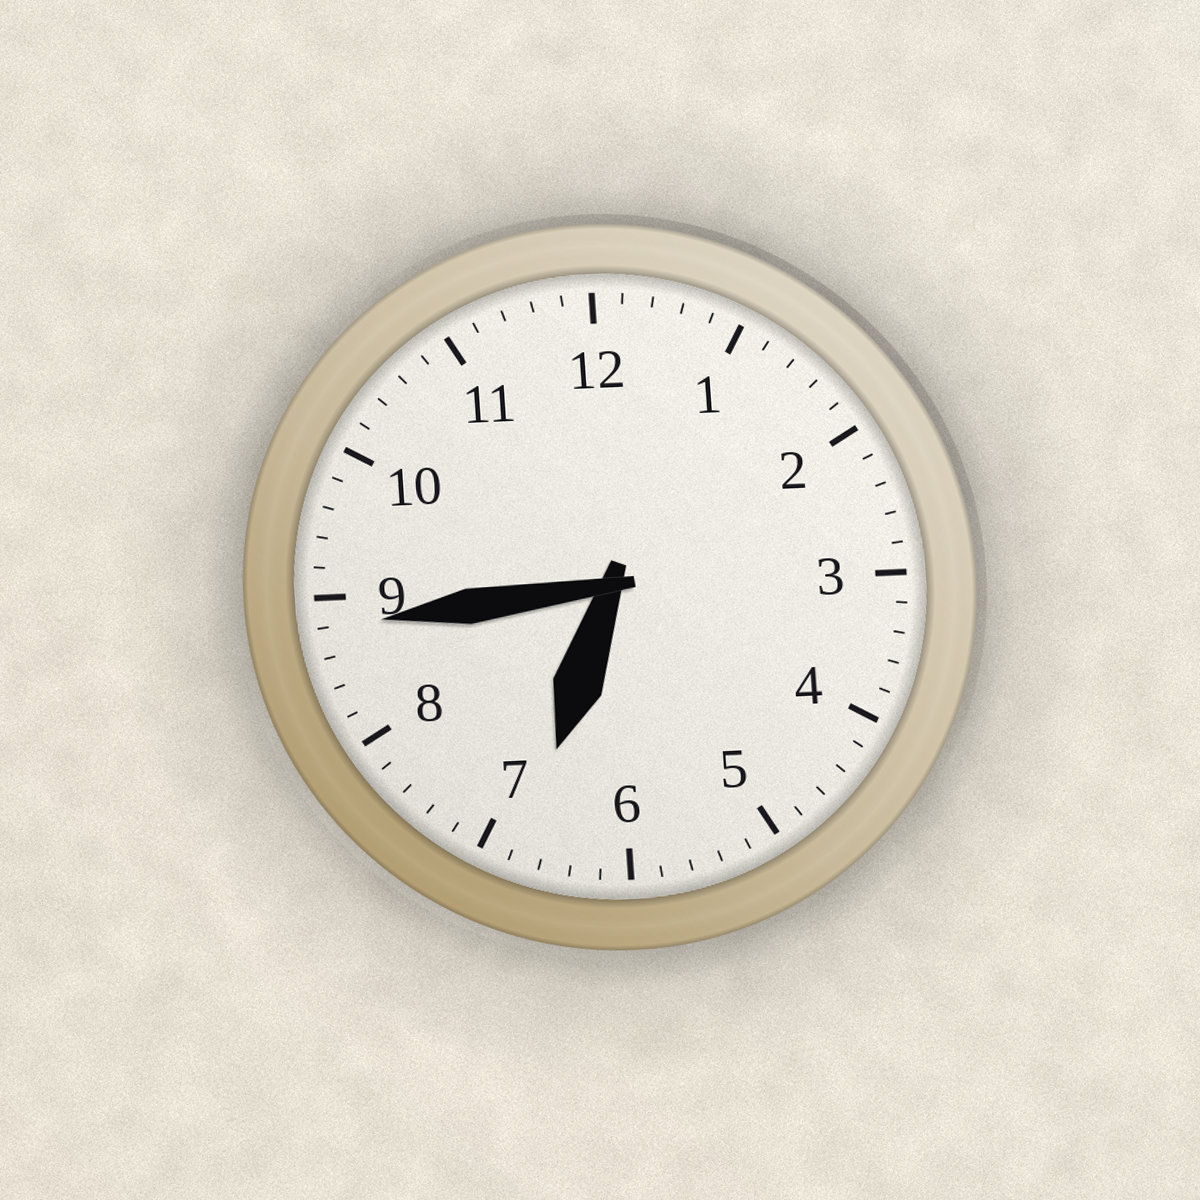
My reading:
{"hour": 6, "minute": 44}
